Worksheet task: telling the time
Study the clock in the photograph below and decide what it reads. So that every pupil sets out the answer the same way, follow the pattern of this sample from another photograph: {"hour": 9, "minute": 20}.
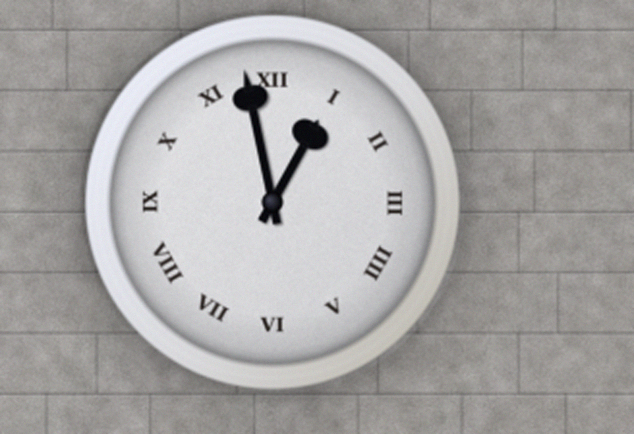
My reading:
{"hour": 12, "minute": 58}
